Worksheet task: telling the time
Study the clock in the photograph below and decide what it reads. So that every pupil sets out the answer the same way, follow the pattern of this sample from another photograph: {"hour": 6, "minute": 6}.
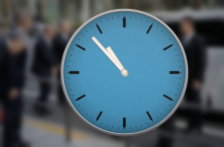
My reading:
{"hour": 10, "minute": 53}
